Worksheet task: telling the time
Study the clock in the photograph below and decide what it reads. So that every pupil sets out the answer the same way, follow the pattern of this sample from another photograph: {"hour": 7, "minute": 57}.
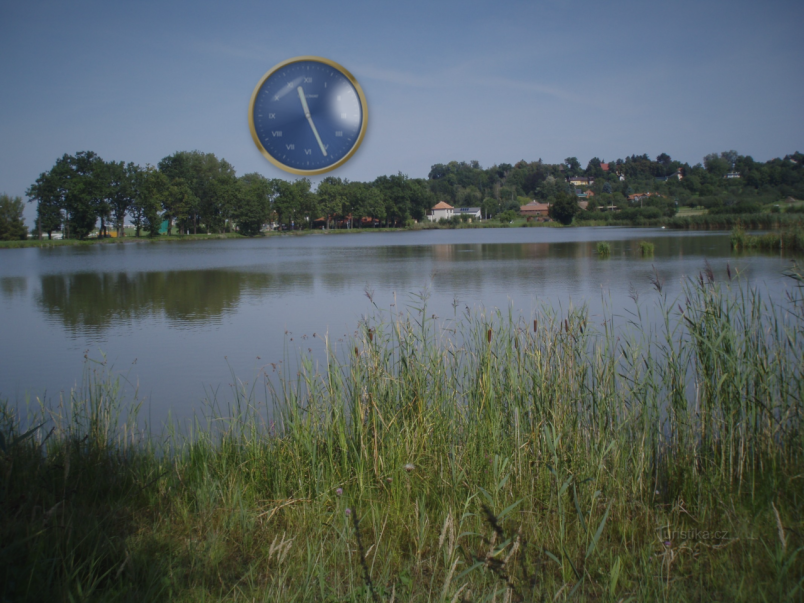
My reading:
{"hour": 11, "minute": 26}
